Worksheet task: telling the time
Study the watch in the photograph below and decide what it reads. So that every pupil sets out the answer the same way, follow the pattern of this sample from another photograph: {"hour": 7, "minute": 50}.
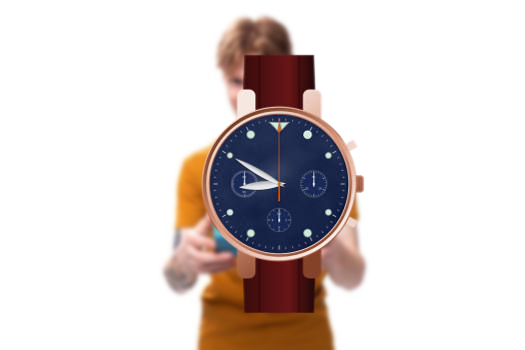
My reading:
{"hour": 8, "minute": 50}
